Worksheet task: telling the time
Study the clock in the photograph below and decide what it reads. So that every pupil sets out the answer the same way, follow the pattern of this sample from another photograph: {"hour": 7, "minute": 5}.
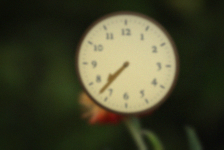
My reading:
{"hour": 7, "minute": 37}
